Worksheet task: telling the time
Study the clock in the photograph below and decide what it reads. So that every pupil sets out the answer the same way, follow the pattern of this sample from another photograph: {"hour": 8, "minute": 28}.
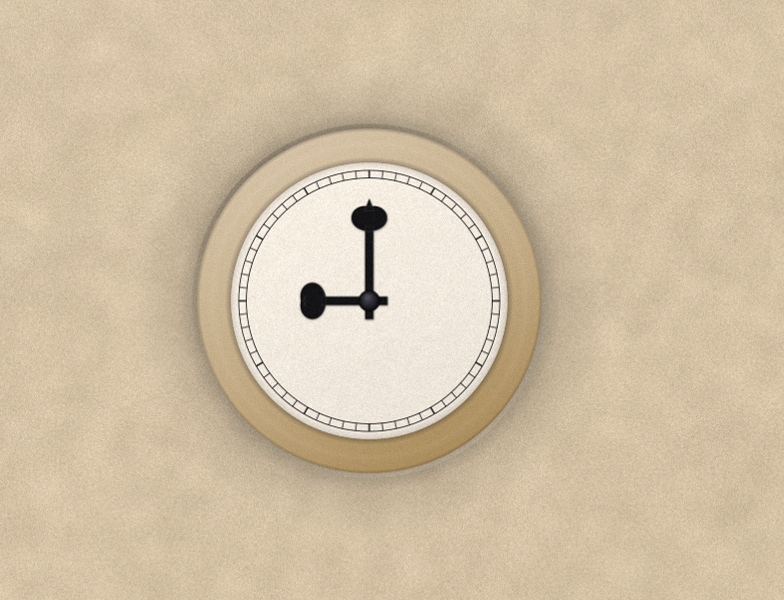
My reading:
{"hour": 9, "minute": 0}
